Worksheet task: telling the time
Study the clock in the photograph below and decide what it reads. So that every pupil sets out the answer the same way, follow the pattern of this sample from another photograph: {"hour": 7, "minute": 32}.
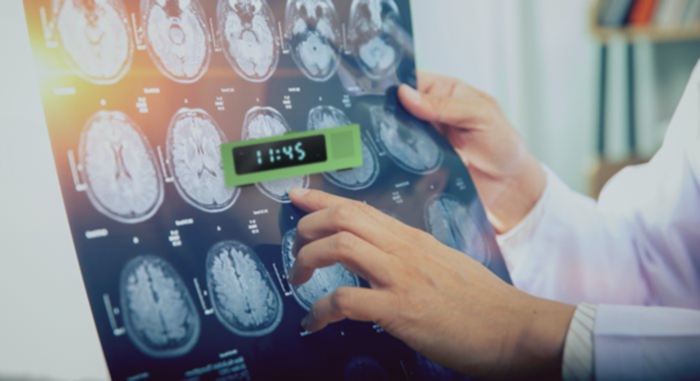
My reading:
{"hour": 11, "minute": 45}
